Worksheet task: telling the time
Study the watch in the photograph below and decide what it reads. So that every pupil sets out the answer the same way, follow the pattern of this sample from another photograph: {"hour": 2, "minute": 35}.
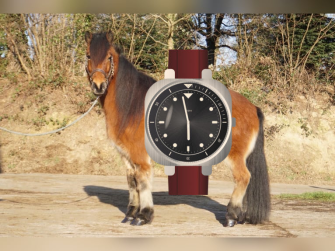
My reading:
{"hour": 5, "minute": 58}
